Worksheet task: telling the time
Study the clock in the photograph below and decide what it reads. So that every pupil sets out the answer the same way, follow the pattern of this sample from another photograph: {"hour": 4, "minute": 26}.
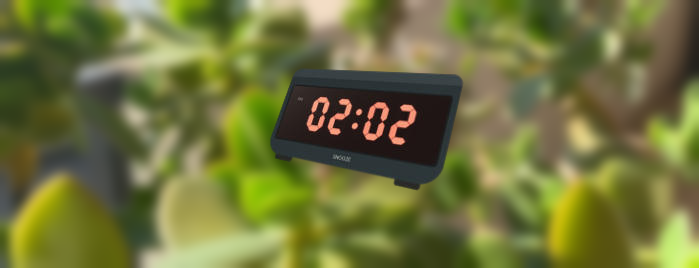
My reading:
{"hour": 2, "minute": 2}
